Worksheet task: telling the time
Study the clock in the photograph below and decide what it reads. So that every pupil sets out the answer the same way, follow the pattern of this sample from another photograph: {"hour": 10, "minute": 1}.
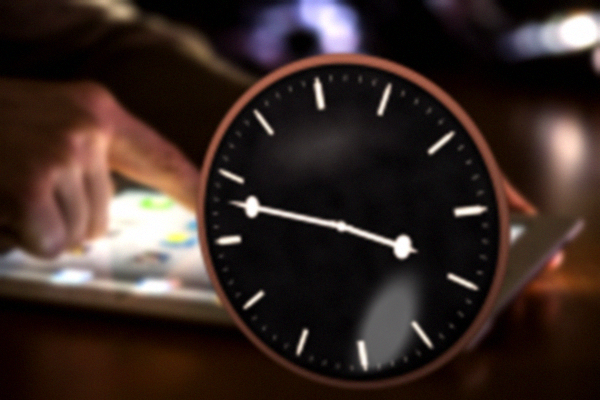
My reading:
{"hour": 3, "minute": 48}
